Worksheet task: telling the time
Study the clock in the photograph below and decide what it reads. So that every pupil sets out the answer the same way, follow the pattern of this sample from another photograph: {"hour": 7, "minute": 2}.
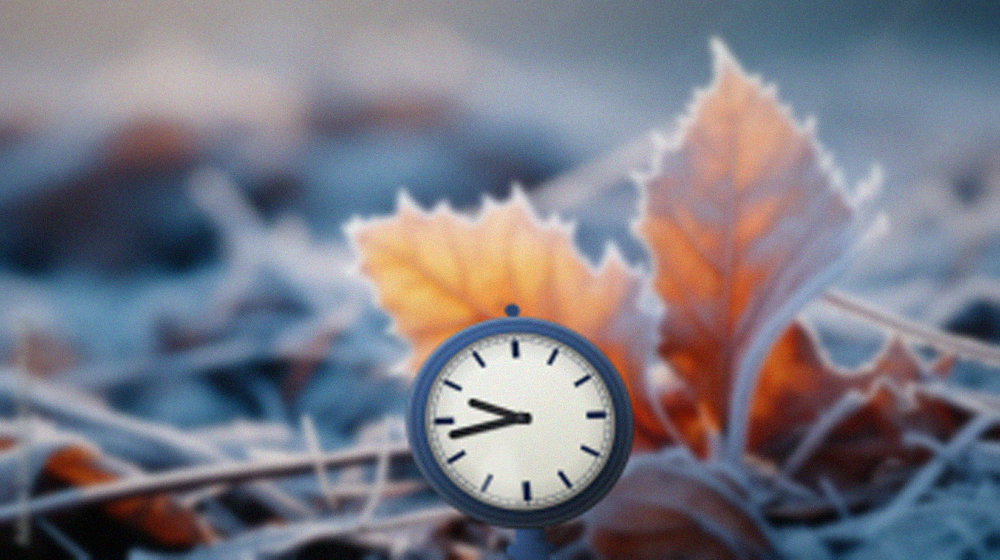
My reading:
{"hour": 9, "minute": 43}
